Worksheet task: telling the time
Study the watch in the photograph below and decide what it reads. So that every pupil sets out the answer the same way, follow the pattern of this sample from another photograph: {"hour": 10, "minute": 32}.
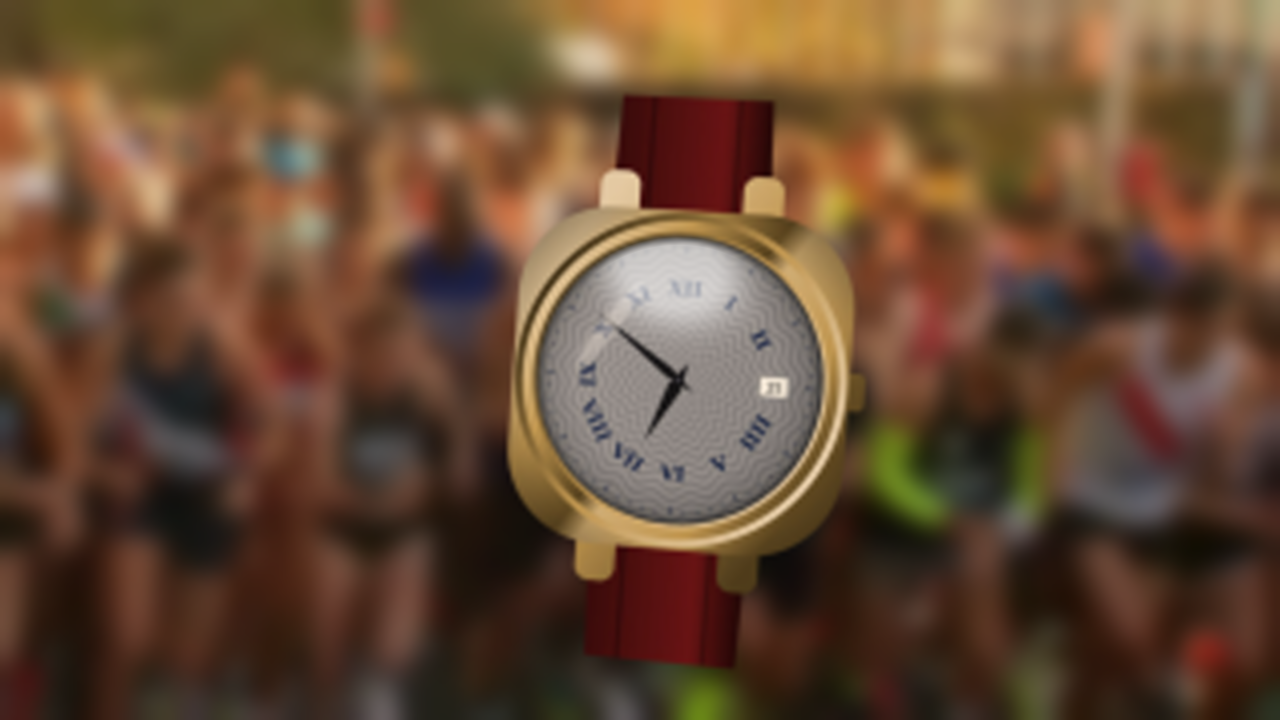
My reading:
{"hour": 6, "minute": 51}
